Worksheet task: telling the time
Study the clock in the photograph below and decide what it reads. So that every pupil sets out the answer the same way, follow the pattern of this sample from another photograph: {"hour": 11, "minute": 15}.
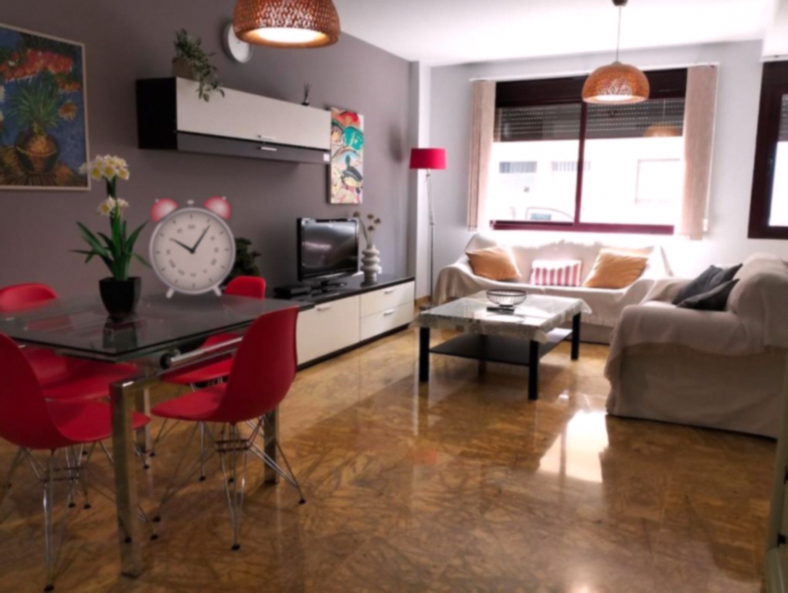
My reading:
{"hour": 10, "minute": 6}
